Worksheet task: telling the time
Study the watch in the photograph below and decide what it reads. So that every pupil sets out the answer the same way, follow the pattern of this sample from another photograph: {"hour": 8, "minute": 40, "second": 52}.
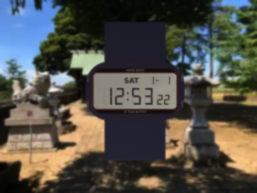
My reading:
{"hour": 12, "minute": 53, "second": 22}
